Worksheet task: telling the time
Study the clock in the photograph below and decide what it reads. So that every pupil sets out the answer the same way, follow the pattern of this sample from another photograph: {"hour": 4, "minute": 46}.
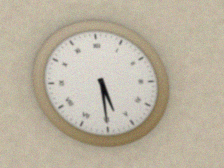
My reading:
{"hour": 5, "minute": 30}
